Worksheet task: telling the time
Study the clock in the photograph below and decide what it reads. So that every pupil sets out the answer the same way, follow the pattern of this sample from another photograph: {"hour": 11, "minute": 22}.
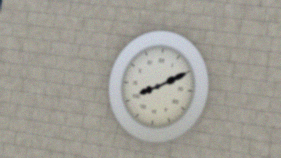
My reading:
{"hour": 8, "minute": 10}
